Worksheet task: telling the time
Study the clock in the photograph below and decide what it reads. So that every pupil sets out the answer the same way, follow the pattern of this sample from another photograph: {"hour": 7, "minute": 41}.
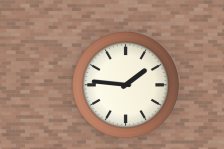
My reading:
{"hour": 1, "minute": 46}
